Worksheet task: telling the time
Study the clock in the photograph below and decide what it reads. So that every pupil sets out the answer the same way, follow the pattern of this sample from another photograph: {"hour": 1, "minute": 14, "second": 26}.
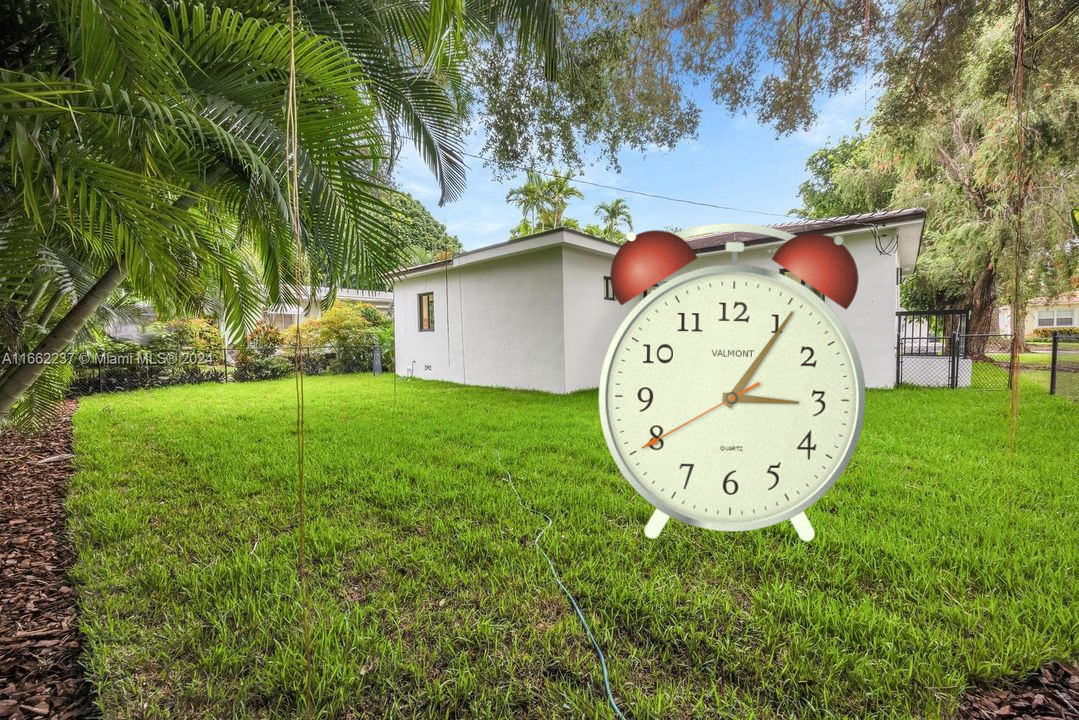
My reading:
{"hour": 3, "minute": 5, "second": 40}
